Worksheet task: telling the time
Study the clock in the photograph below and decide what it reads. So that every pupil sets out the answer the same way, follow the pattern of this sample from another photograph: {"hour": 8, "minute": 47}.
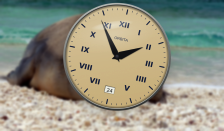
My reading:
{"hour": 1, "minute": 54}
